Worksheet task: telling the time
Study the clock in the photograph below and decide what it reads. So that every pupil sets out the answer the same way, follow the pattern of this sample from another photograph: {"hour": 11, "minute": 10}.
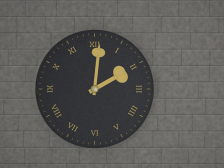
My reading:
{"hour": 2, "minute": 1}
